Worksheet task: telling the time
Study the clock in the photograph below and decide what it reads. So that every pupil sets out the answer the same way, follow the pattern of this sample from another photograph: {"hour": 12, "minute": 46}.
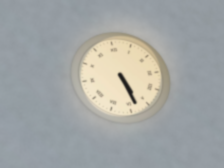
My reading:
{"hour": 5, "minute": 28}
